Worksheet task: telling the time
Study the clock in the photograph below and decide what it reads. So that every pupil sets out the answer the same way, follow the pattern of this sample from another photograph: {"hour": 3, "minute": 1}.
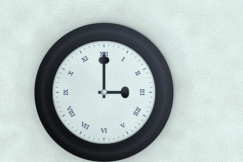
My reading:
{"hour": 3, "minute": 0}
